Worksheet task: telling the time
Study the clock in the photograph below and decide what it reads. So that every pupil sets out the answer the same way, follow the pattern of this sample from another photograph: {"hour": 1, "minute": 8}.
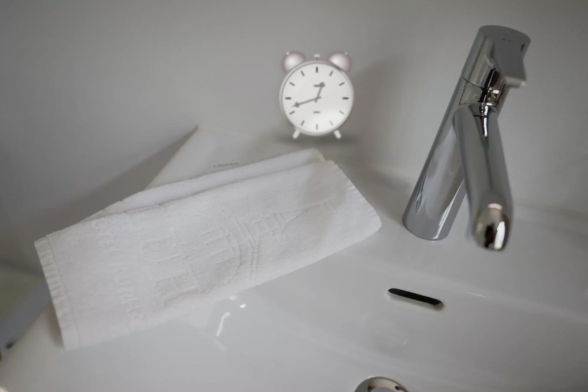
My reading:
{"hour": 12, "minute": 42}
